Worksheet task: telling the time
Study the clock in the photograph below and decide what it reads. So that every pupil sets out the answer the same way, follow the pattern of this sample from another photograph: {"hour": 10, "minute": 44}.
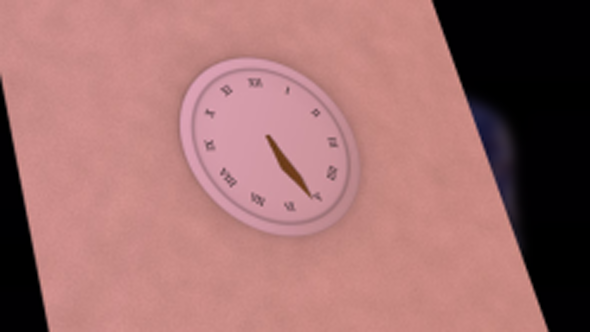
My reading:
{"hour": 5, "minute": 26}
